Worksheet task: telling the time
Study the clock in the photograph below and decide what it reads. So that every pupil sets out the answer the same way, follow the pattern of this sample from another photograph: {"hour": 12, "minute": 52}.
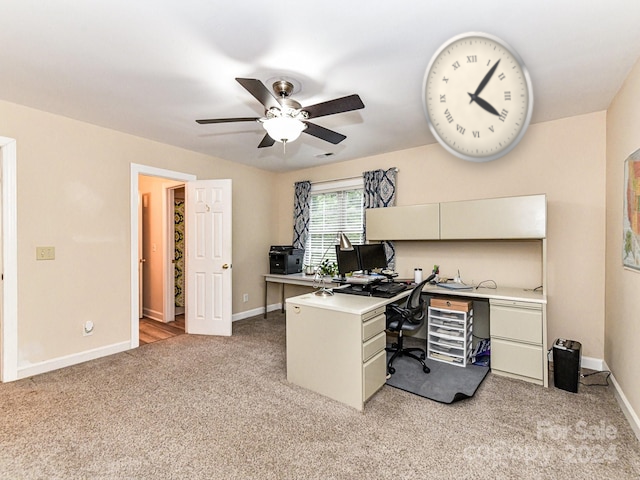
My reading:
{"hour": 4, "minute": 7}
